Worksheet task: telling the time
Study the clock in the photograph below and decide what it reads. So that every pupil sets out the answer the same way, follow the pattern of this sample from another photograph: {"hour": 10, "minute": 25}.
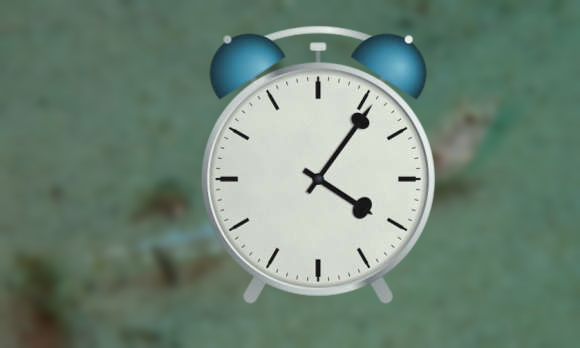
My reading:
{"hour": 4, "minute": 6}
